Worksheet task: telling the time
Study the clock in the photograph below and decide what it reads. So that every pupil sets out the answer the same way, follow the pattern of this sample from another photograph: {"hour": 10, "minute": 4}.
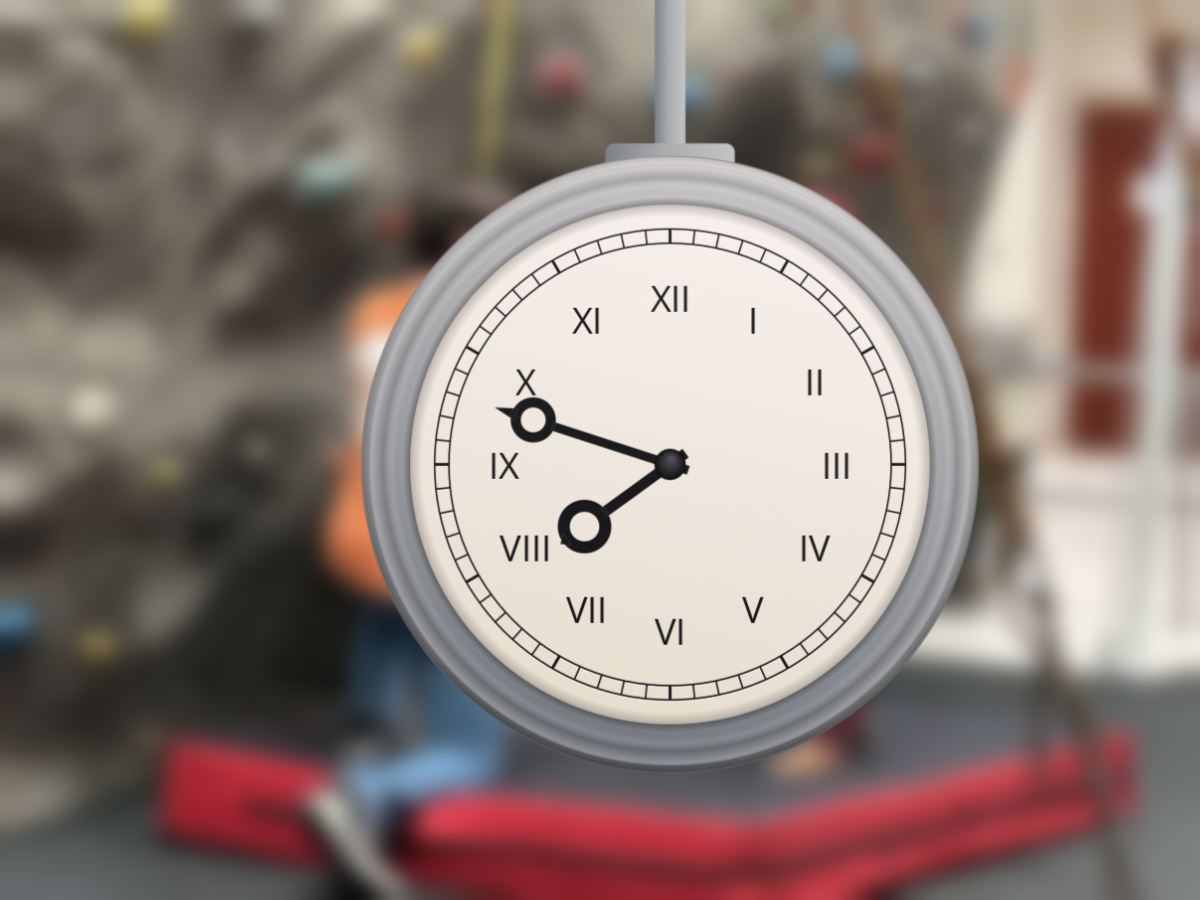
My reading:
{"hour": 7, "minute": 48}
